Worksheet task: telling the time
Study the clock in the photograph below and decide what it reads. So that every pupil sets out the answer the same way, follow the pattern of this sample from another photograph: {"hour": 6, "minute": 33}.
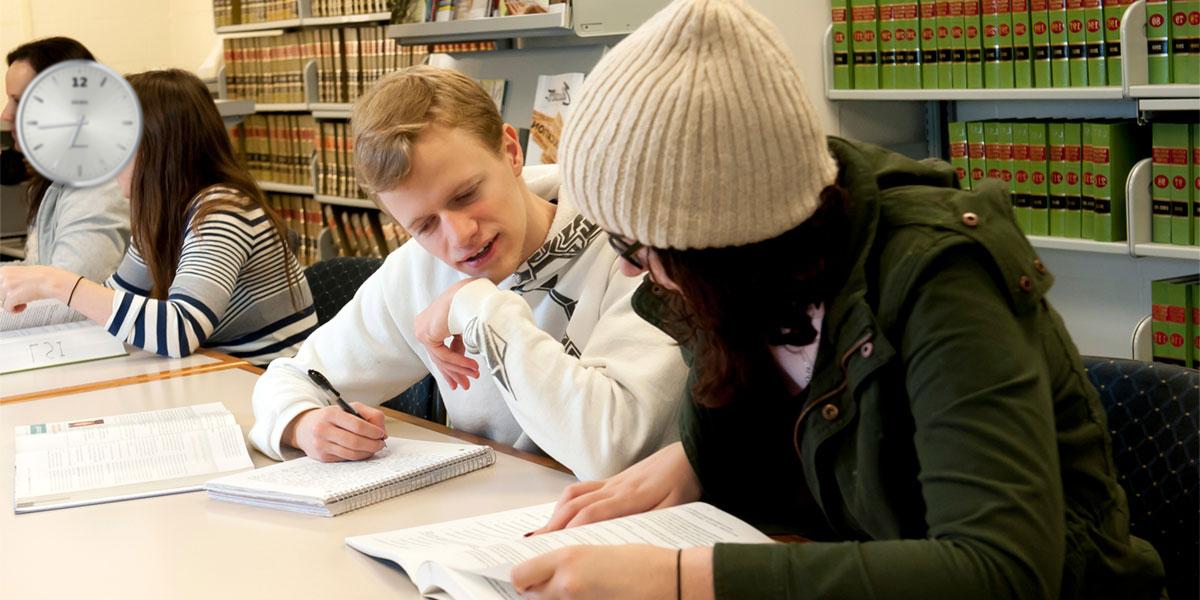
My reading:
{"hour": 6, "minute": 44}
